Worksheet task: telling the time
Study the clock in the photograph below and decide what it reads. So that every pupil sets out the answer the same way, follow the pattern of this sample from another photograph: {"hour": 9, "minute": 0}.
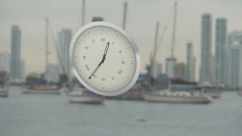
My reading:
{"hour": 12, "minute": 36}
